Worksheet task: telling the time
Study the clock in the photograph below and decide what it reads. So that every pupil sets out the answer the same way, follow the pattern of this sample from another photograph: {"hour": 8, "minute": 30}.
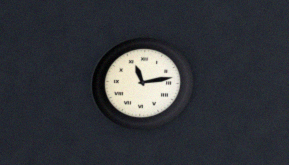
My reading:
{"hour": 11, "minute": 13}
